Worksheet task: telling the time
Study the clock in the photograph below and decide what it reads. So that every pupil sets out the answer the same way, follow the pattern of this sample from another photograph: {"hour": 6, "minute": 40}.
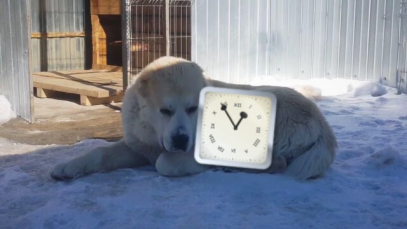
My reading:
{"hour": 12, "minute": 54}
